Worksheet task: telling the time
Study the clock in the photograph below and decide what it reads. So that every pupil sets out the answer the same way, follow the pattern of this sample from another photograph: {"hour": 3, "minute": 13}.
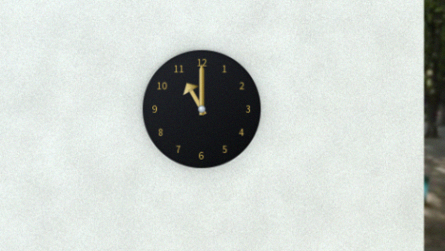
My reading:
{"hour": 11, "minute": 0}
